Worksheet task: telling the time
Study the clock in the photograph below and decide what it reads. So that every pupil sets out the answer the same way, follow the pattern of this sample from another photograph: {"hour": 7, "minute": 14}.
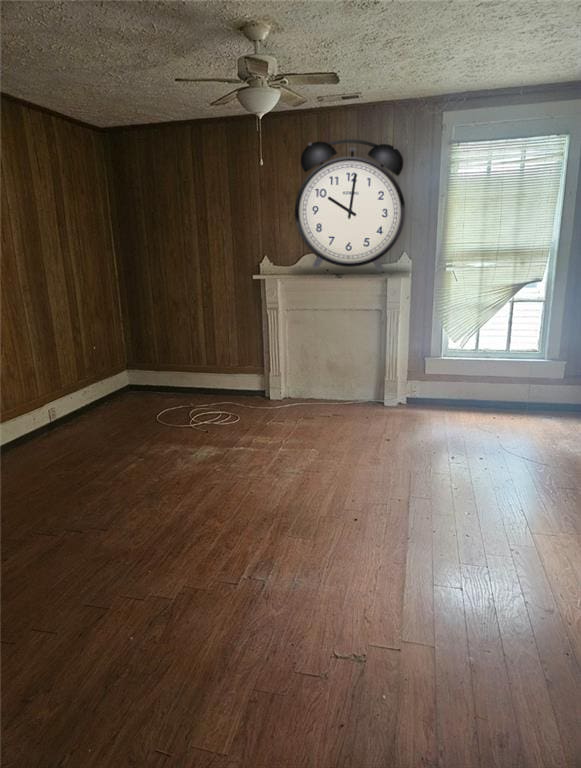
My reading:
{"hour": 10, "minute": 1}
